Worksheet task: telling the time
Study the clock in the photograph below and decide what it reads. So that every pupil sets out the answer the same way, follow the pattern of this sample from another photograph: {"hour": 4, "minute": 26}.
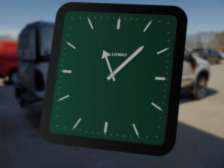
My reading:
{"hour": 11, "minute": 7}
